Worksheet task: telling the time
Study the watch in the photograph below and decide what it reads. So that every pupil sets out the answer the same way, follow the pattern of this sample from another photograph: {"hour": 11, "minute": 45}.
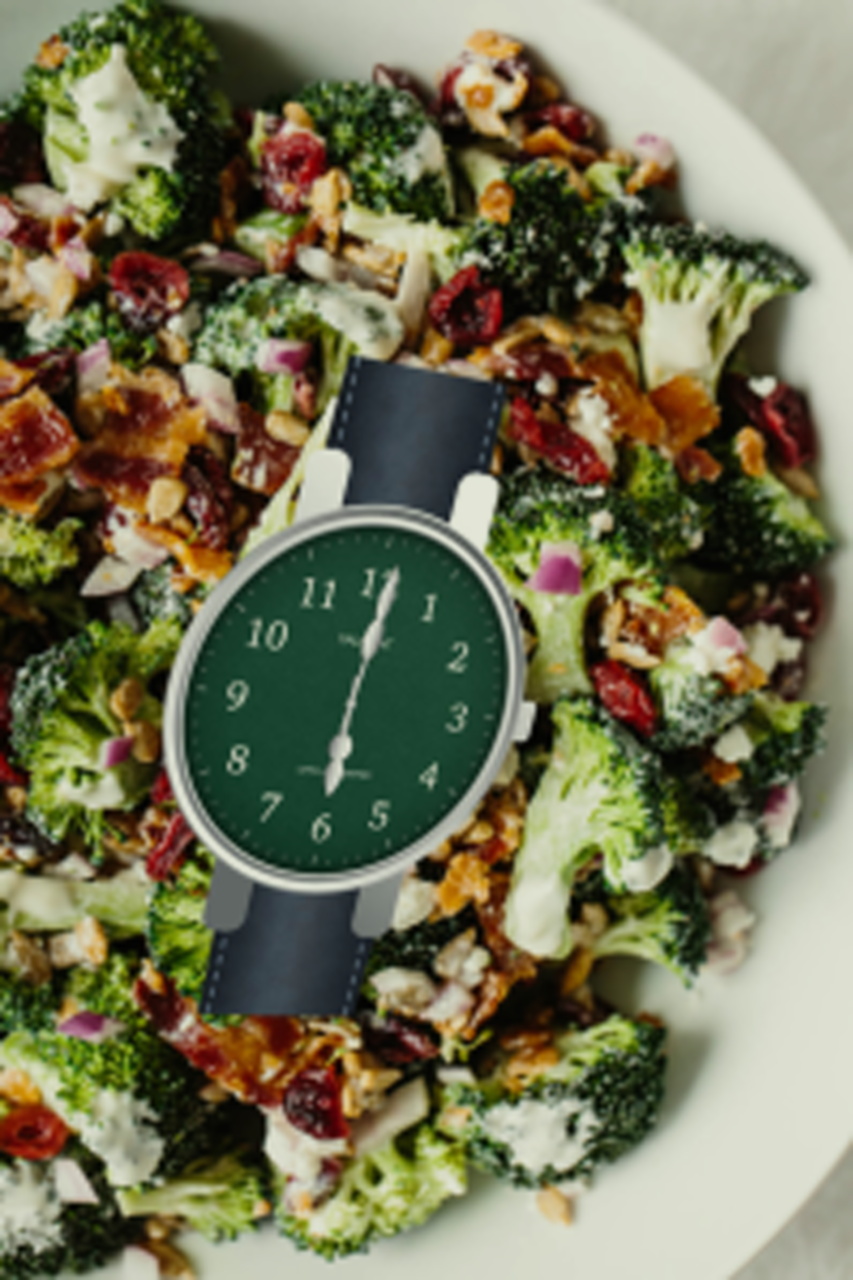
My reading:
{"hour": 6, "minute": 1}
